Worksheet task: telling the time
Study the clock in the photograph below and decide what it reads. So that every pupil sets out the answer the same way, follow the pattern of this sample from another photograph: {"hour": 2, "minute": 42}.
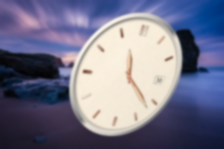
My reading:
{"hour": 11, "minute": 22}
